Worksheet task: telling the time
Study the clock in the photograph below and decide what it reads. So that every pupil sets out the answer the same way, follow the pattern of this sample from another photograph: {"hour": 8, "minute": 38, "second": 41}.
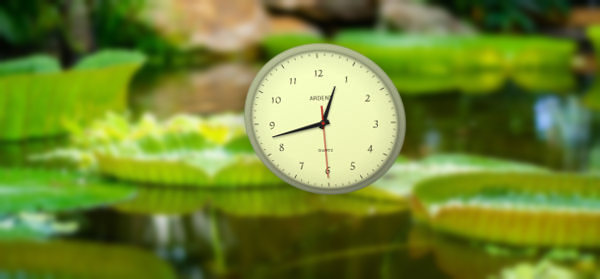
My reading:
{"hour": 12, "minute": 42, "second": 30}
